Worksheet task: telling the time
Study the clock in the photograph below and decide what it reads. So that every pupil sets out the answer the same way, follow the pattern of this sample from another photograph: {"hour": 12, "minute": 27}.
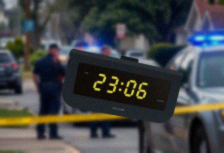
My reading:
{"hour": 23, "minute": 6}
